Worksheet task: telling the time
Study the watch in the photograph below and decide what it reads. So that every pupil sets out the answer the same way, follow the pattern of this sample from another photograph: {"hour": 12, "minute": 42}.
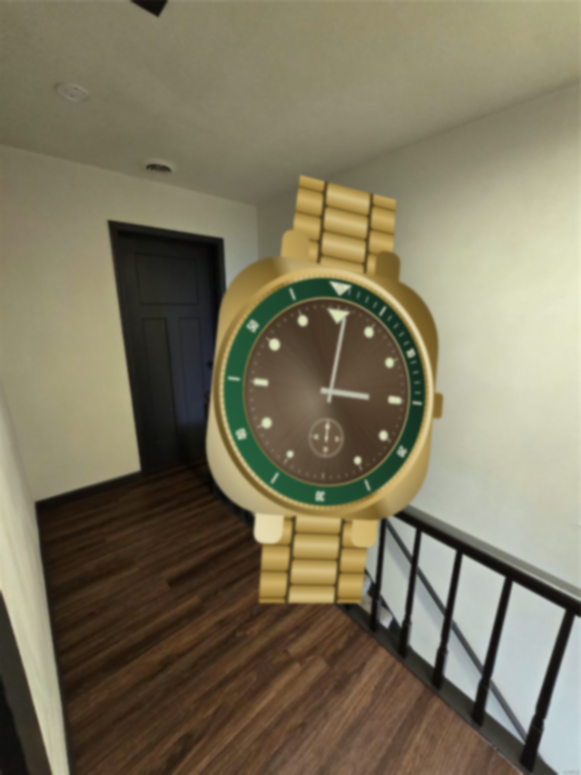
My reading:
{"hour": 3, "minute": 1}
